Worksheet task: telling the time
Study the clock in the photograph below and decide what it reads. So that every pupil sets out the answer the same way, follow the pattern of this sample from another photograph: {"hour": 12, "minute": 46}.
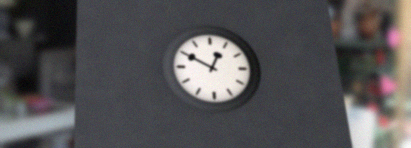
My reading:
{"hour": 12, "minute": 50}
